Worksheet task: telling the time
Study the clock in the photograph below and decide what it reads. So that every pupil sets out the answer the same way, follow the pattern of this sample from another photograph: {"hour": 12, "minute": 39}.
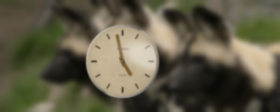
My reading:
{"hour": 4, "minute": 58}
